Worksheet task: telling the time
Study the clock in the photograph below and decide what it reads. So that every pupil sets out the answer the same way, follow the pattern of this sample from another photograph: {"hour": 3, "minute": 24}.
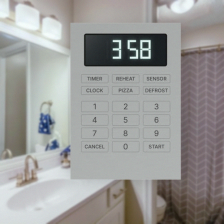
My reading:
{"hour": 3, "minute": 58}
